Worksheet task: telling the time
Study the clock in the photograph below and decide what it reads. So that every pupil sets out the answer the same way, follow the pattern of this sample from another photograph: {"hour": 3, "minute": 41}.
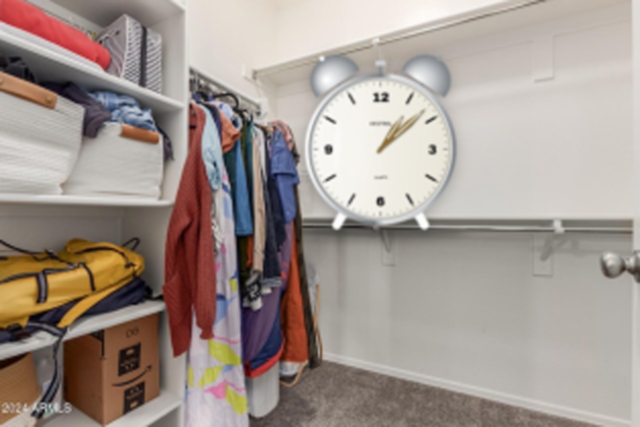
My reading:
{"hour": 1, "minute": 8}
